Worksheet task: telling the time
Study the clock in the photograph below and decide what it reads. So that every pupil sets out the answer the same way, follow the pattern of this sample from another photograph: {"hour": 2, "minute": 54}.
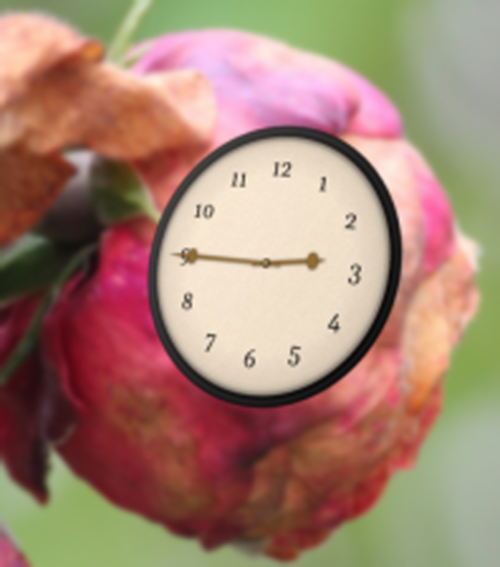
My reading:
{"hour": 2, "minute": 45}
